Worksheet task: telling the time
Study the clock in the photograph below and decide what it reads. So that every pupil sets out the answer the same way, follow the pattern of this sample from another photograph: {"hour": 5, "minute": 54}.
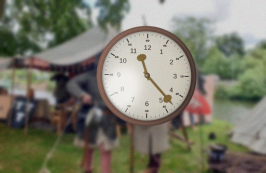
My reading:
{"hour": 11, "minute": 23}
